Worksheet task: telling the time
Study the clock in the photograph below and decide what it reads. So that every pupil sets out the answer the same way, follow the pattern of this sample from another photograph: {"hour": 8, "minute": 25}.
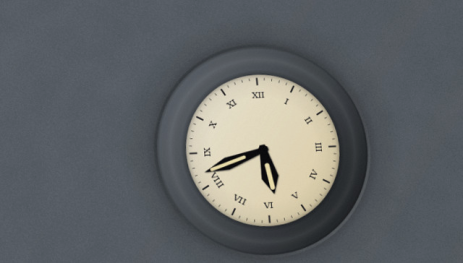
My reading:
{"hour": 5, "minute": 42}
